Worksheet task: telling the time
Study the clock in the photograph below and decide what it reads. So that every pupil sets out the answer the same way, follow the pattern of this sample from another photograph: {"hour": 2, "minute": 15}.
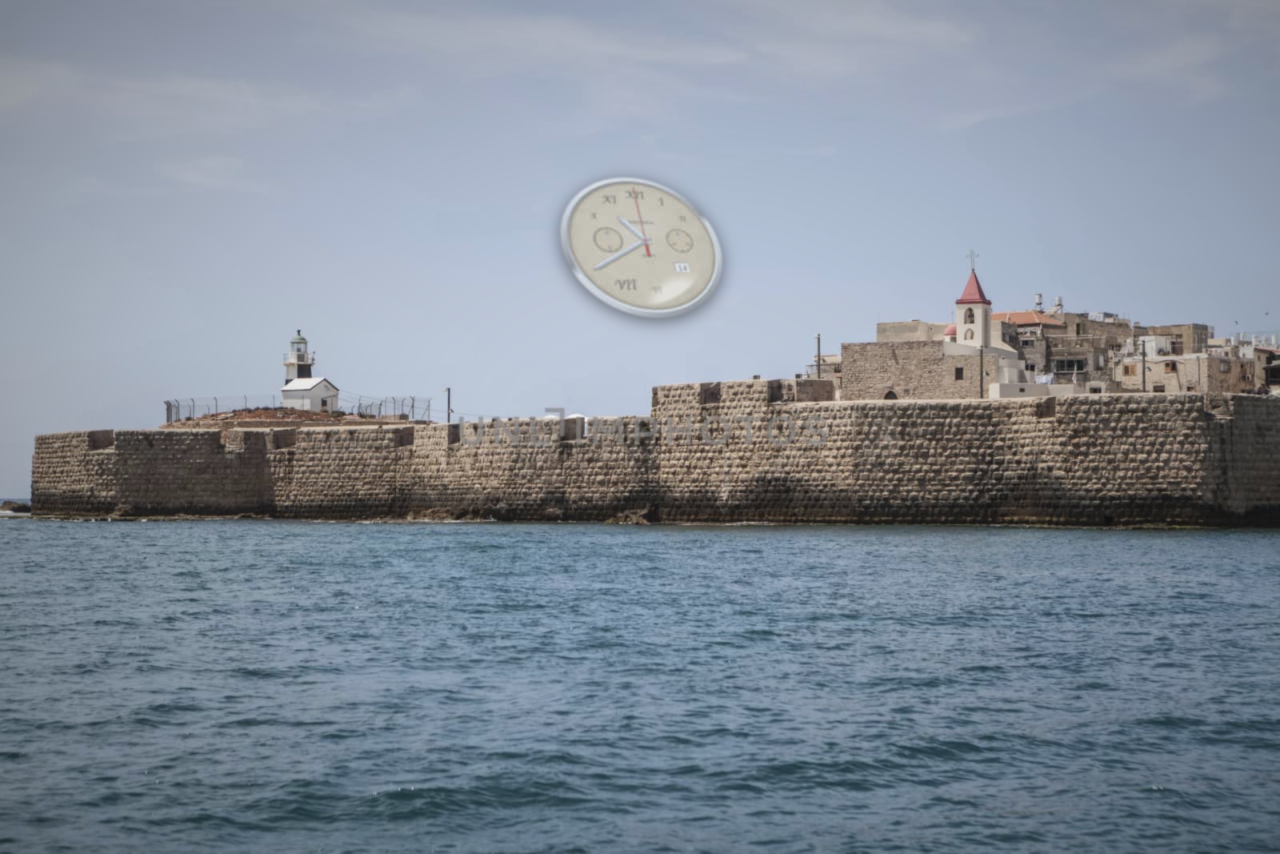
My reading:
{"hour": 10, "minute": 40}
